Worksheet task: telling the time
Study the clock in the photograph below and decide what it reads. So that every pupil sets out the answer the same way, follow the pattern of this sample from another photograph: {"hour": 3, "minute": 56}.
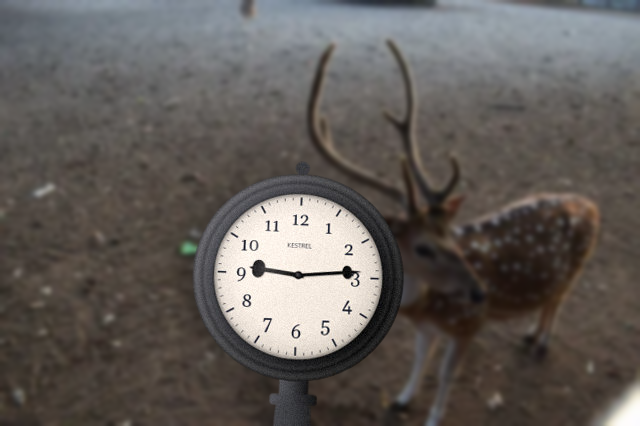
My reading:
{"hour": 9, "minute": 14}
